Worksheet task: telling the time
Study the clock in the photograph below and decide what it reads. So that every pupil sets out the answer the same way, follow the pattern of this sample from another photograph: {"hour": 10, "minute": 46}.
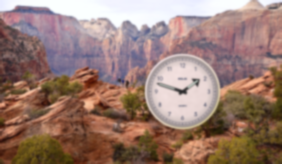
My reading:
{"hour": 1, "minute": 48}
